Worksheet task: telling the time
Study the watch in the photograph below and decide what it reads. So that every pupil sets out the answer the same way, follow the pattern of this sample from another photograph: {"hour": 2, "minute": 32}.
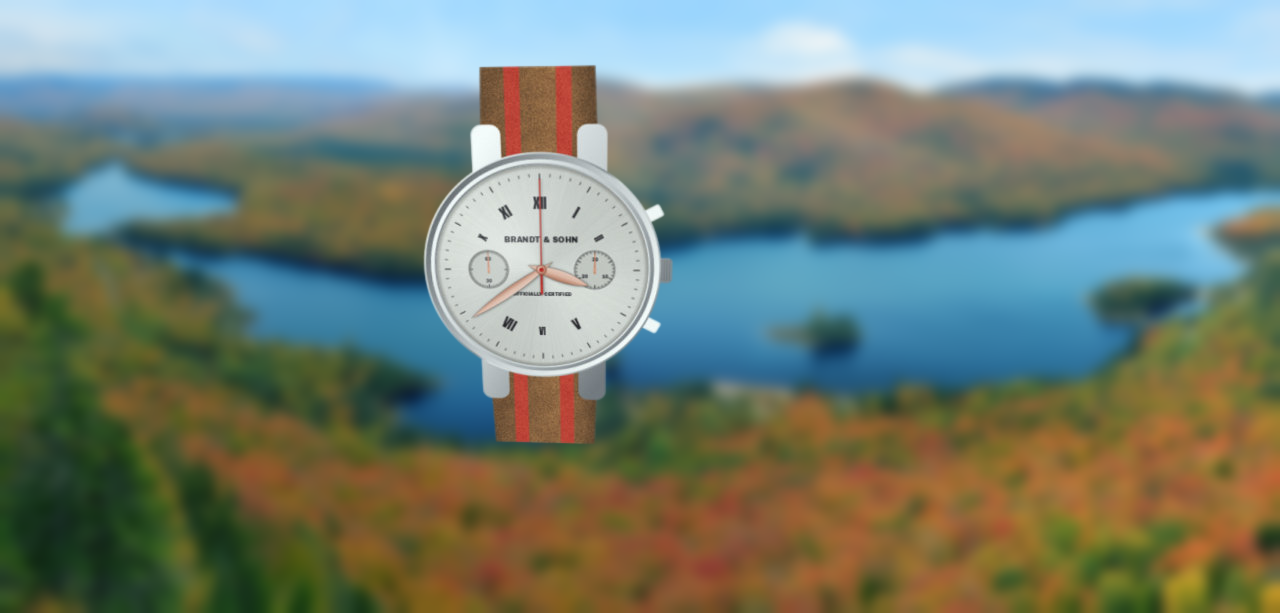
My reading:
{"hour": 3, "minute": 39}
